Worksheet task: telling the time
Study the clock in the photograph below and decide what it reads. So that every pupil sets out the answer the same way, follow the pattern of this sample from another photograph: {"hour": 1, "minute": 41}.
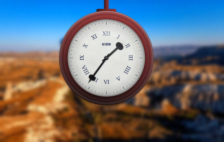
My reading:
{"hour": 1, "minute": 36}
